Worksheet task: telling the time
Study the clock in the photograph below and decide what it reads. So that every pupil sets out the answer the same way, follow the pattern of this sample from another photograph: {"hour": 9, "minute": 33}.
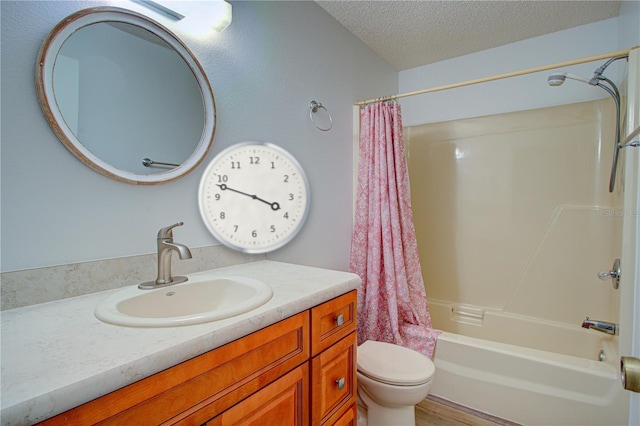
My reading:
{"hour": 3, "minute": 48}
